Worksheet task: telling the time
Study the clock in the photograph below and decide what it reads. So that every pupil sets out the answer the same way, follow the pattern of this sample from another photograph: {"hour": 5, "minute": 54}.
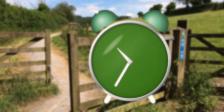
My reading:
{"hour": 10, "minute": 35}
